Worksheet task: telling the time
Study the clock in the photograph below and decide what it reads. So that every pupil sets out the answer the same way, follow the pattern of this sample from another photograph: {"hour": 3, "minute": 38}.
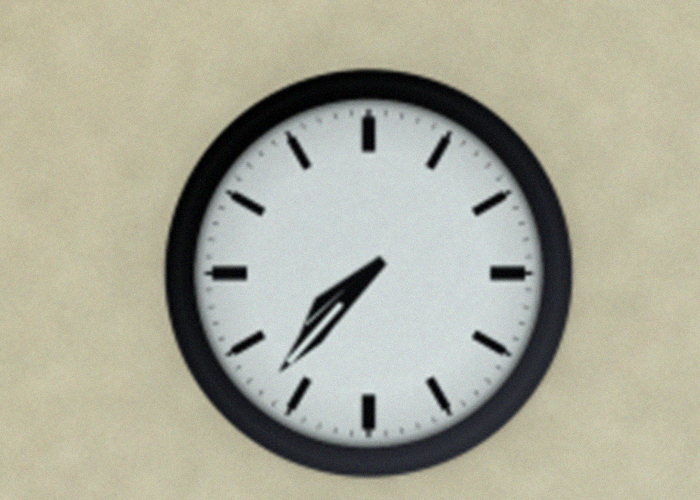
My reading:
{"hour": 7, "minute": 37}
